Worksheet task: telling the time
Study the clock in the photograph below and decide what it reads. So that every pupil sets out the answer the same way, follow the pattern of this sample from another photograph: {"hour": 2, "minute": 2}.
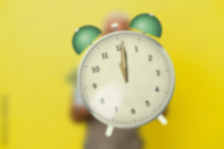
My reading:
{"hour": 12, "minute": 1}
